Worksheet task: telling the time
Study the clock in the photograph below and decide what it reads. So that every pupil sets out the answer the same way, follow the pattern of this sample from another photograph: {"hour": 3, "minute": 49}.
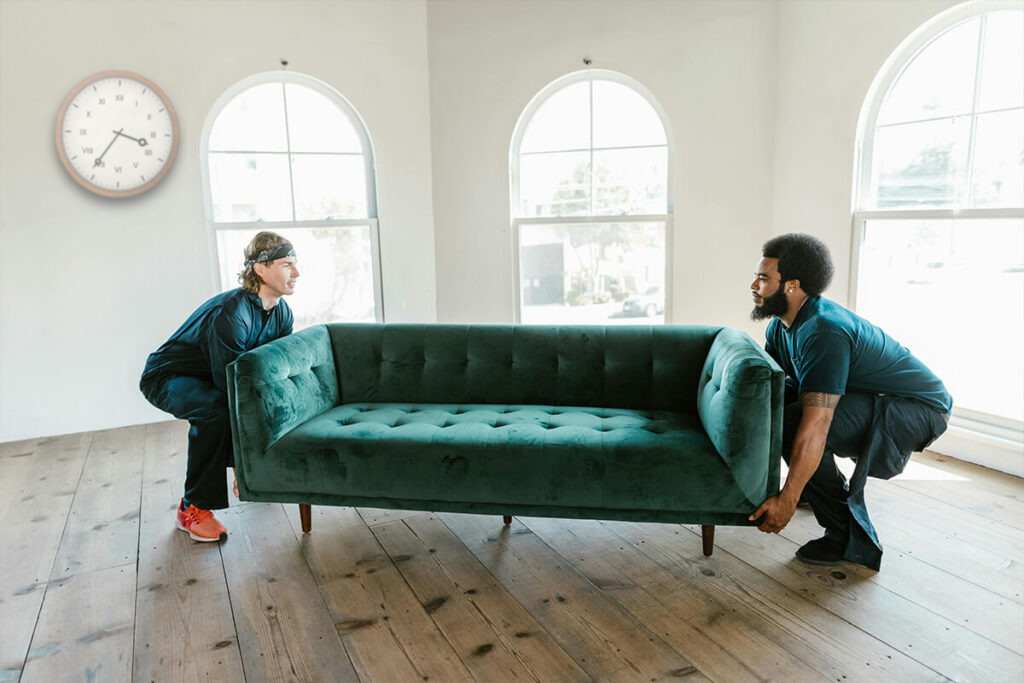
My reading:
{"hour": 3, "minute": 36}
